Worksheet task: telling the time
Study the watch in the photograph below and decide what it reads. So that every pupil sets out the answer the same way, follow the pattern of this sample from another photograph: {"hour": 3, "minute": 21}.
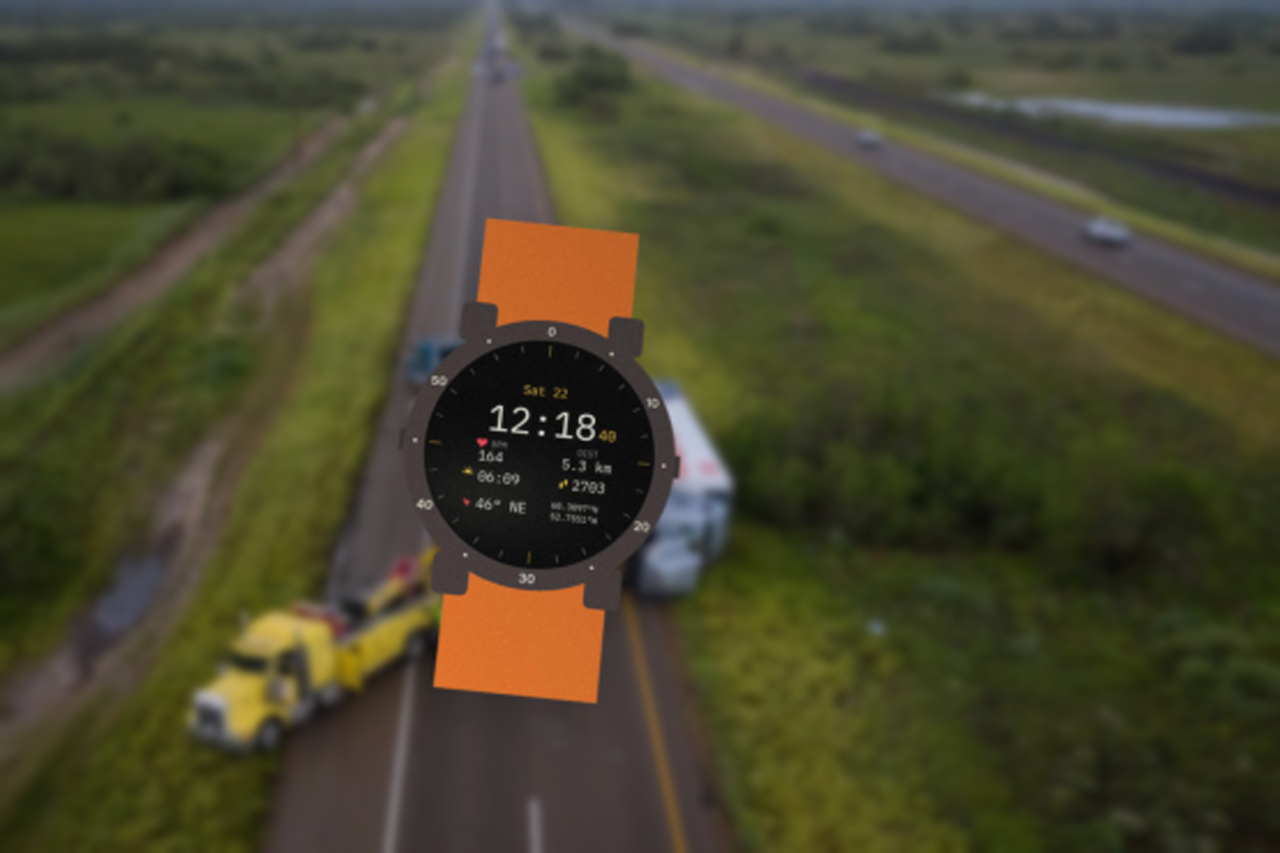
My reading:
{"hour": 12, "minute": 18}
